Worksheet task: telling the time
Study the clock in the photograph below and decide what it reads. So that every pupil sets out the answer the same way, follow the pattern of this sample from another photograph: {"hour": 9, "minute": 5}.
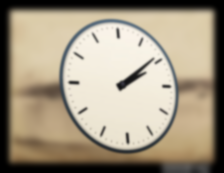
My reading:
{"hour": 2, "minute": 9}
